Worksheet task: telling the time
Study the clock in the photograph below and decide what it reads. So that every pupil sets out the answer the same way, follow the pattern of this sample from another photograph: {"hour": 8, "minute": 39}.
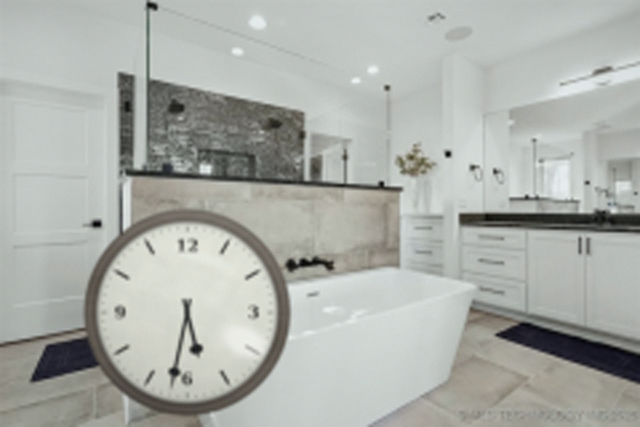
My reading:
{"hour": 5, "minute": 32}
